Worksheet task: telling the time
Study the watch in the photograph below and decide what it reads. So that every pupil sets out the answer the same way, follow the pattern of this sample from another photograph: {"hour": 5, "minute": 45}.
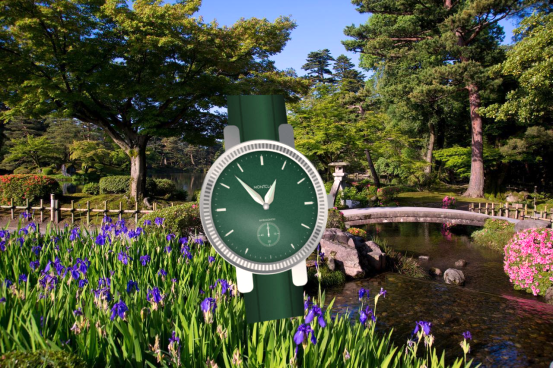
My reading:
{"hour": 12, "minute": 53}
